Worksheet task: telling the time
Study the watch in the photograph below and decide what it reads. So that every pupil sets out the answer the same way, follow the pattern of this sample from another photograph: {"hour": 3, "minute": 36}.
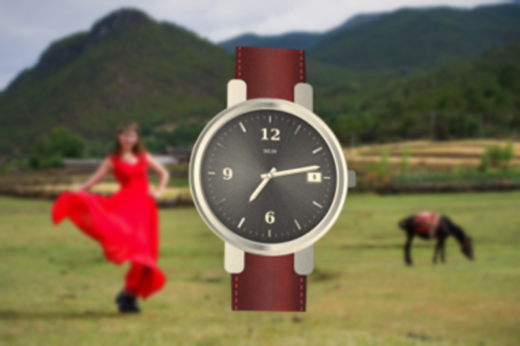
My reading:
{"hour": 7, "minute": 13}
